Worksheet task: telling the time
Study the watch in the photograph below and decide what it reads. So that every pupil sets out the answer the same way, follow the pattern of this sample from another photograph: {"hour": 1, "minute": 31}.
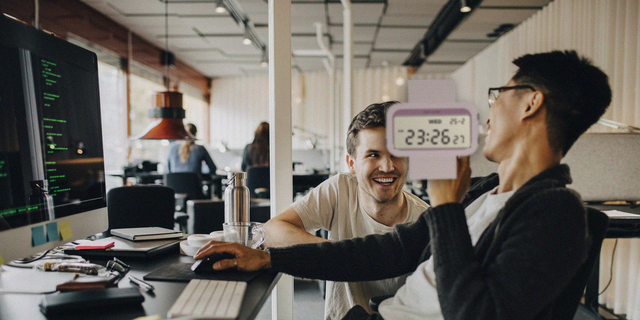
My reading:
{"hour": 23, "minute": 26}
